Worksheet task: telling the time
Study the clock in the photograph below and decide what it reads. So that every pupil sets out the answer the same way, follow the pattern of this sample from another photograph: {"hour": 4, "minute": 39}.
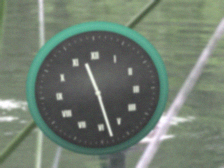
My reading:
{"hour": 11, "minute": 28}
